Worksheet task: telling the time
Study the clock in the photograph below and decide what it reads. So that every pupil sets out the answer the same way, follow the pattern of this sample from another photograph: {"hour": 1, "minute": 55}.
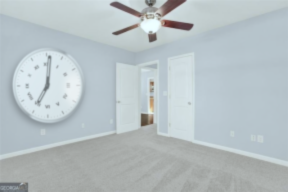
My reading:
{"hour": 7, "minute": 1}
